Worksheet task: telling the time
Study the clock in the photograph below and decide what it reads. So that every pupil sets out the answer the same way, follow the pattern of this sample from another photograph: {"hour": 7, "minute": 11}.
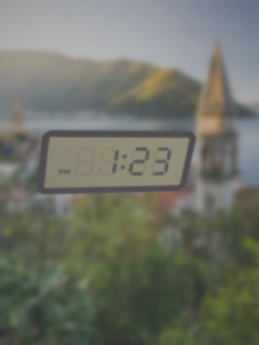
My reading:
{"hour": 1, "minute": 23}
